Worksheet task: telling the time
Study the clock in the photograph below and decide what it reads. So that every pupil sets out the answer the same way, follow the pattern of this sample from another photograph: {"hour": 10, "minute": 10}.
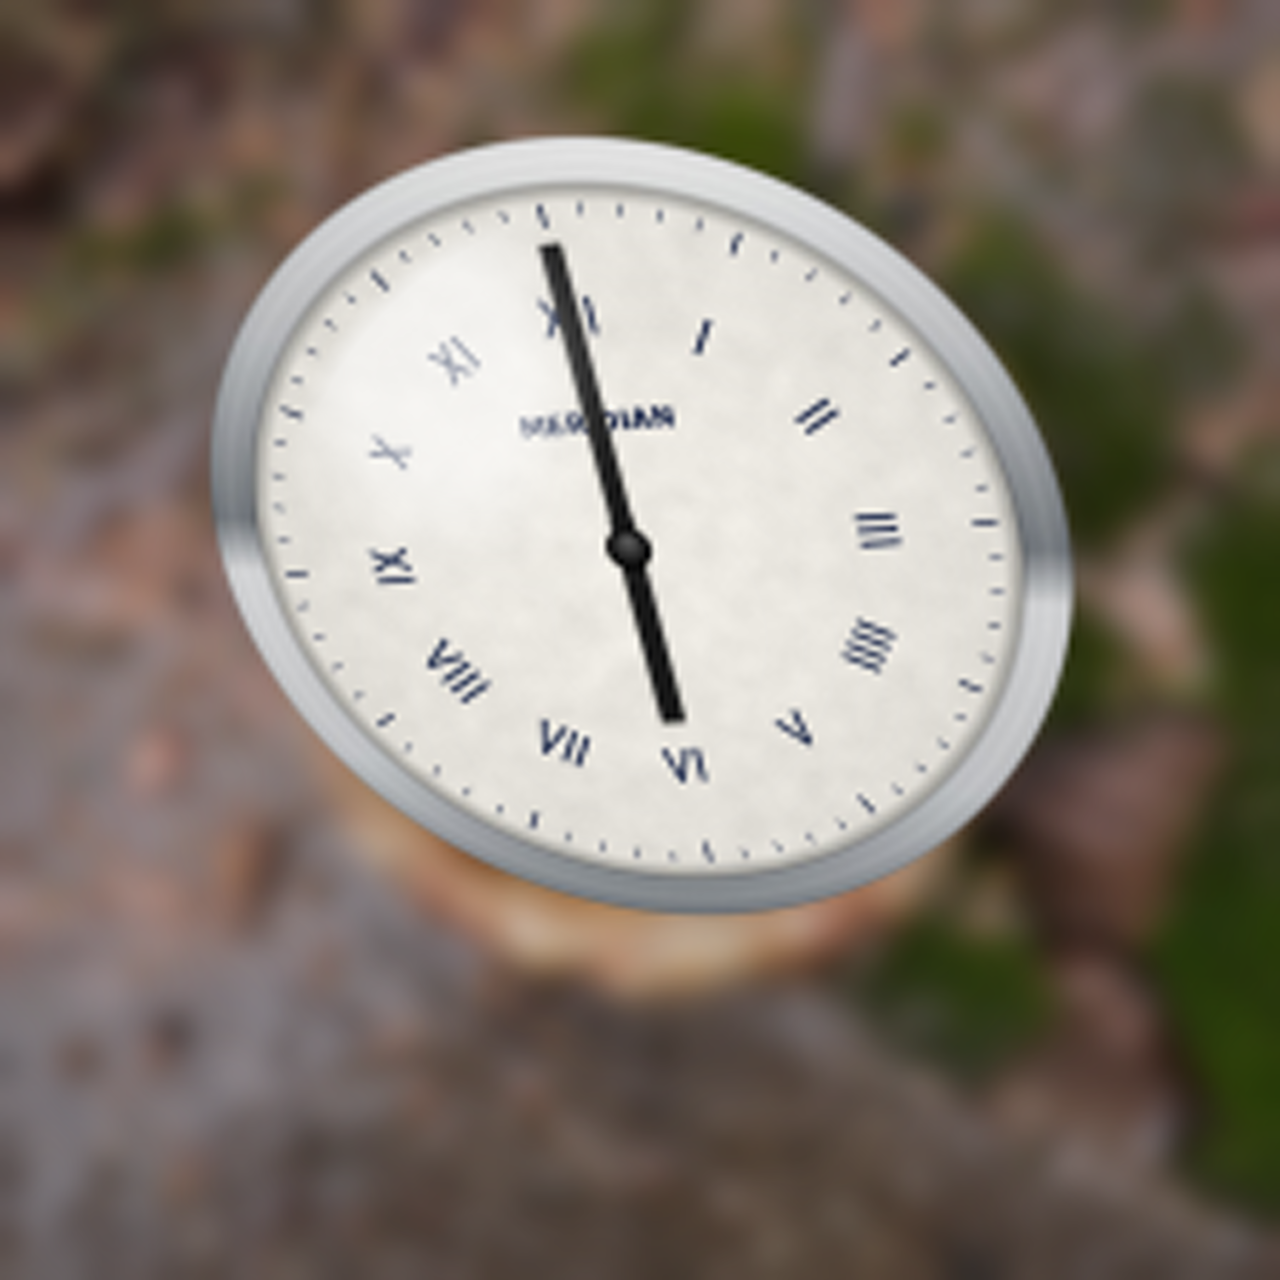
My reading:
{"hour": 6, "minute": 0}
